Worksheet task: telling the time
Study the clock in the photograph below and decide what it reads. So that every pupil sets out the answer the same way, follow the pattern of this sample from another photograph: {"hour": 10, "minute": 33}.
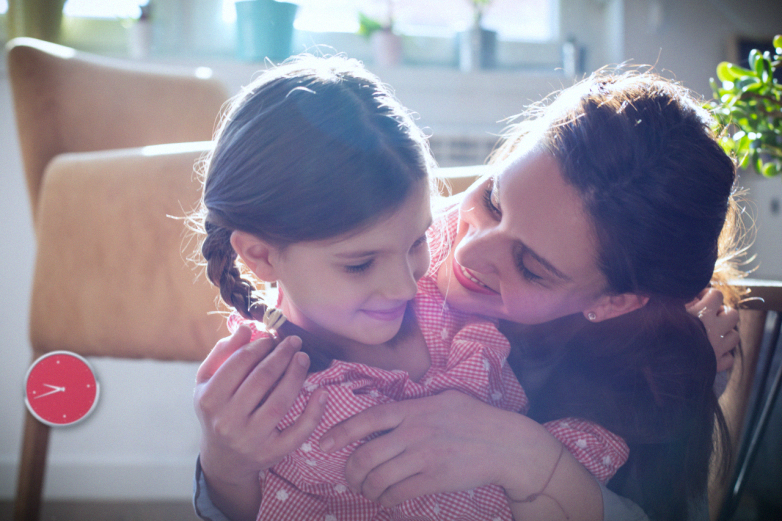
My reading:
{"hour": 9, "minute": 43}
